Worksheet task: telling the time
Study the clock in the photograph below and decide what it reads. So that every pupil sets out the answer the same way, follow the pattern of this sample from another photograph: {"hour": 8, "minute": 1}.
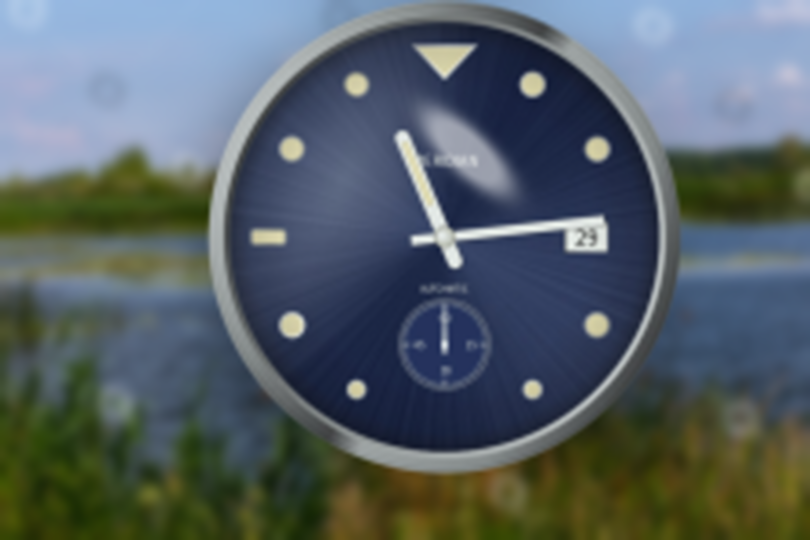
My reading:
{"hour": 11, "minute": 14}
